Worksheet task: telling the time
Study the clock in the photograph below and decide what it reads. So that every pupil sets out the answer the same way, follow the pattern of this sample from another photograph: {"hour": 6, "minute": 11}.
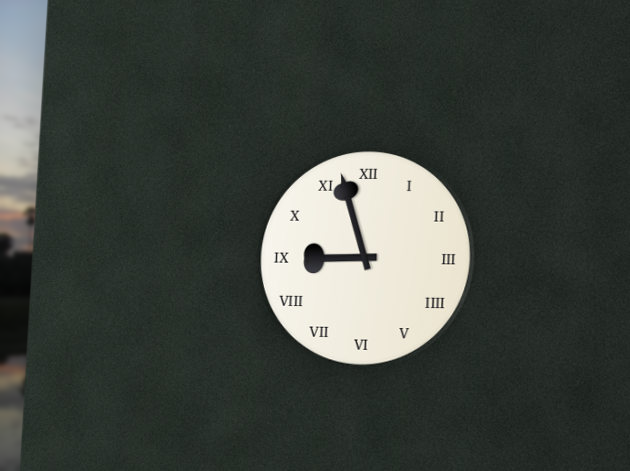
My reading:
{"hour": 8, "minute": 57}
